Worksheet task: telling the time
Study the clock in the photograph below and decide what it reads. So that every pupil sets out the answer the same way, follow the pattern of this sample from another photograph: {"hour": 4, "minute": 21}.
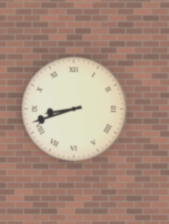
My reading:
{"hour": 8, "minute": 42}
